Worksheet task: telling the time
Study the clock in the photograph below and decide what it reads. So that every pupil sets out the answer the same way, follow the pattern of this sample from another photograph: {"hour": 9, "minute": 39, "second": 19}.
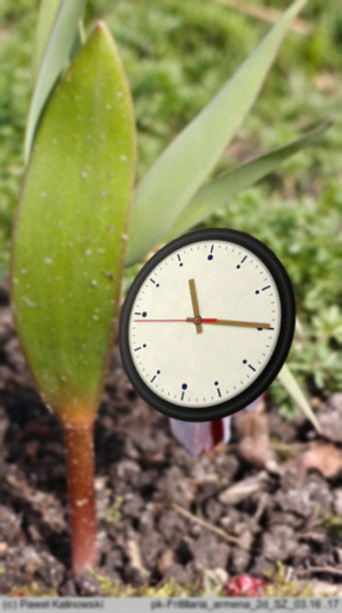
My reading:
{"hour": 11, "minute": 14, "second": 44}
